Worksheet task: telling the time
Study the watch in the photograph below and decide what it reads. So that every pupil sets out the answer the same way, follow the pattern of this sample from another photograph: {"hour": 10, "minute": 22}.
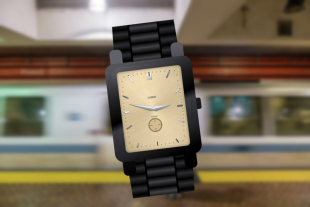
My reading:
{"hour": 2, "minute": 48}
